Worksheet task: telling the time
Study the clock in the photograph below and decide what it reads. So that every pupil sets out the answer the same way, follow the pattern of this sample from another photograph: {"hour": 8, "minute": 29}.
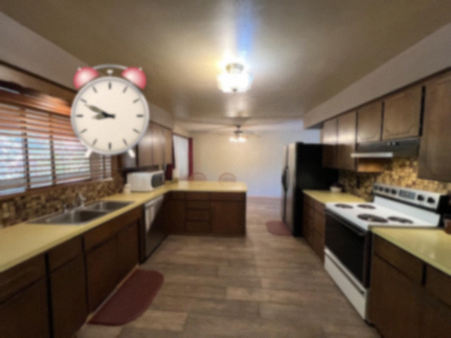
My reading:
{"hour": 8, "minute": 49}
